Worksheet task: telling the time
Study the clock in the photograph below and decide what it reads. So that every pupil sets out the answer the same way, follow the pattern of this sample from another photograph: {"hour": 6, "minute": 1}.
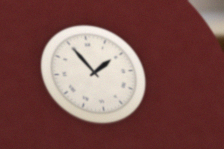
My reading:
{"hour": 1, "minute": 55}
